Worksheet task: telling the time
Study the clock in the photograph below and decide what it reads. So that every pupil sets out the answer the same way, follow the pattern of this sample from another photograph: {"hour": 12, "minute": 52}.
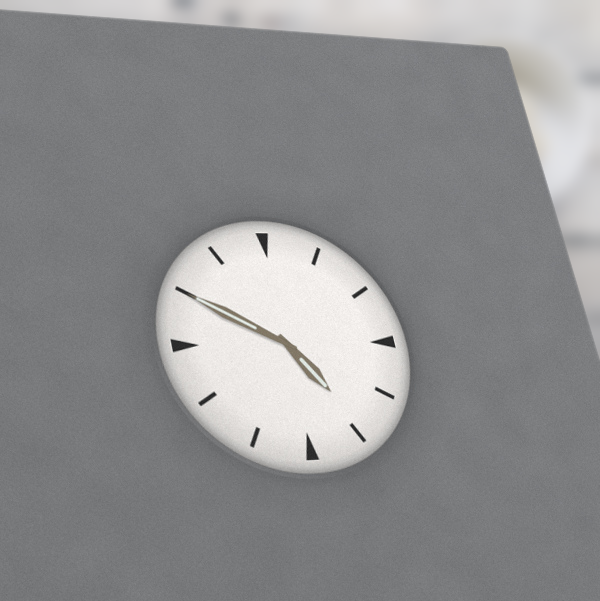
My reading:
{"hour": 4, "minute": 50}
